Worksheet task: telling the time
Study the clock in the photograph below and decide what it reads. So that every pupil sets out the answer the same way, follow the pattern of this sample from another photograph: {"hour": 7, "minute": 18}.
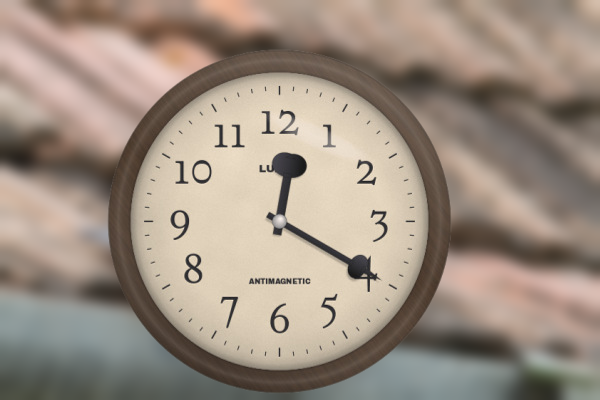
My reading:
{"hour": 12, "minute": 20}
